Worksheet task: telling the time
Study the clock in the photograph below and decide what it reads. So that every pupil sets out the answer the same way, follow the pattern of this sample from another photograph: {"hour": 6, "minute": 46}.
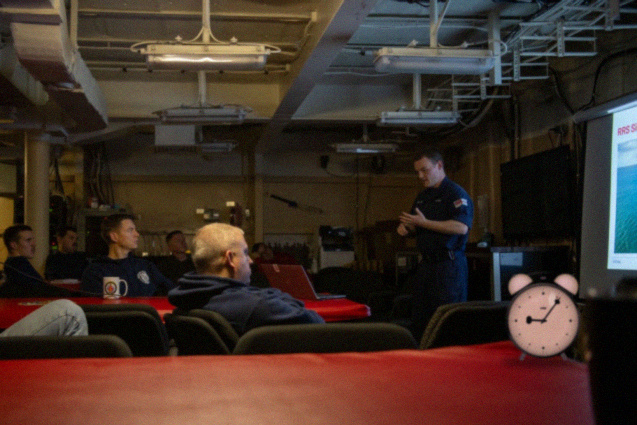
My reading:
{"hour": 9, "minute": 6}
